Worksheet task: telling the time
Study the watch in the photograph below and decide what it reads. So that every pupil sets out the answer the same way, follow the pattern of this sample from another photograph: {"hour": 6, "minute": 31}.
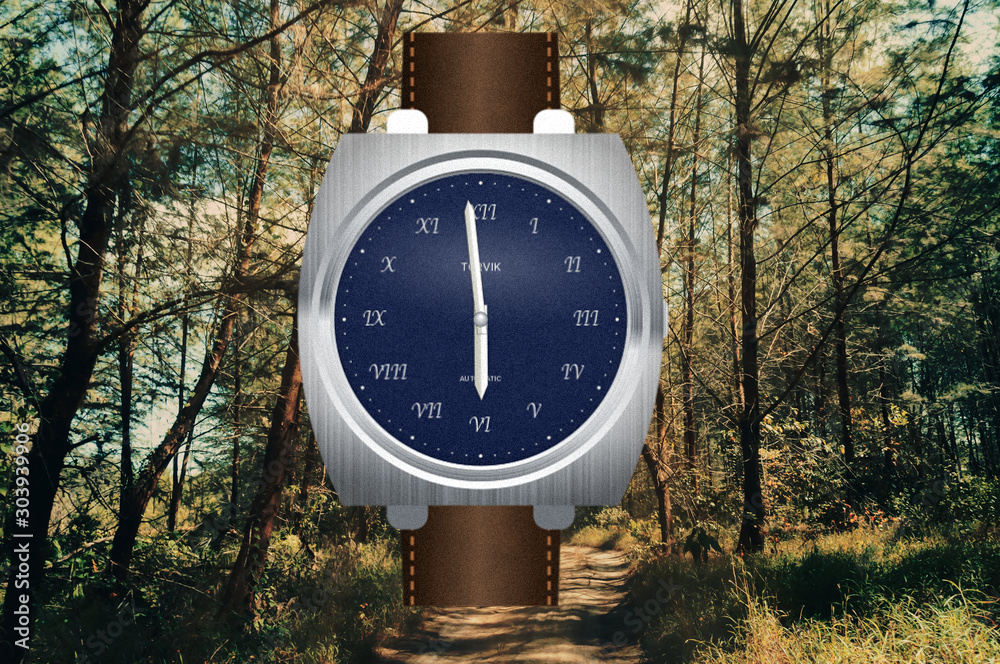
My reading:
{"hour": 5, "minute": 59}
